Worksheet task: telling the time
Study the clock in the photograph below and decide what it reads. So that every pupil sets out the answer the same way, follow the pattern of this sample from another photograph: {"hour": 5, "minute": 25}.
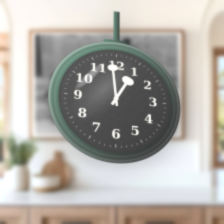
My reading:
{"hour": 12, "minute": 59}
